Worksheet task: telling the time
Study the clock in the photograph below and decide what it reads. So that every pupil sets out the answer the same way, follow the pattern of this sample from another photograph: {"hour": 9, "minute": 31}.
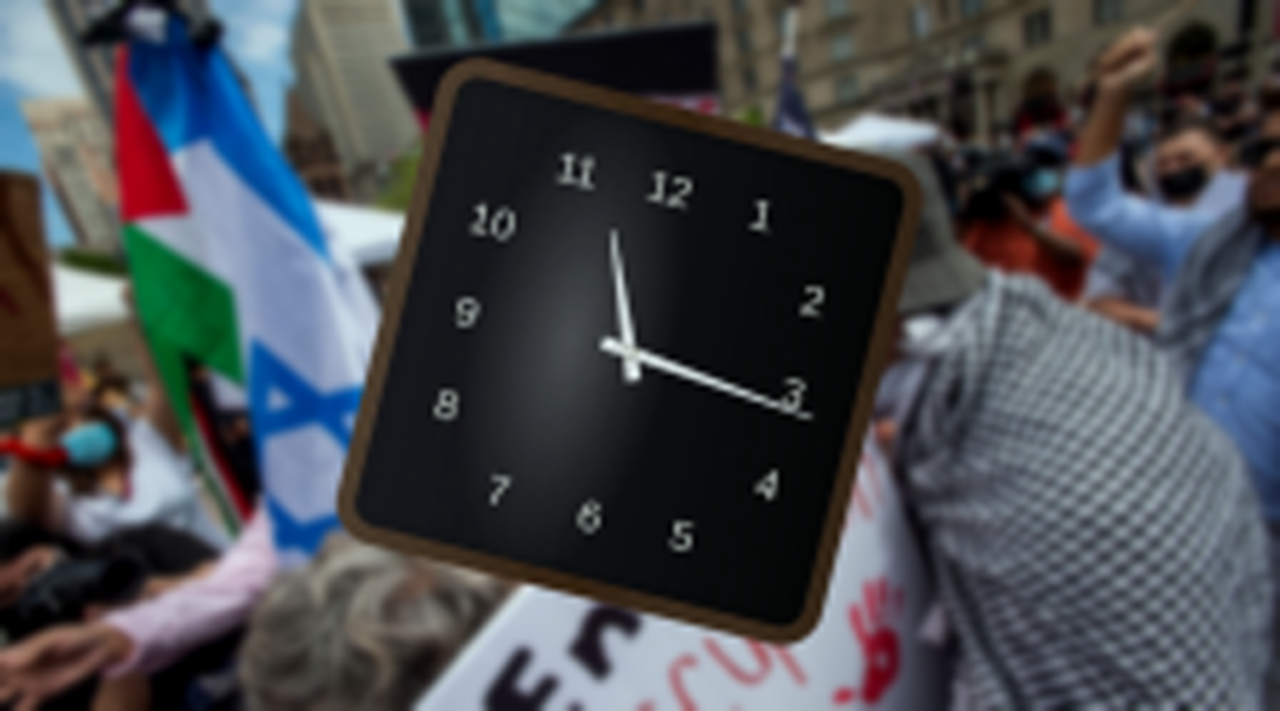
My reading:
{"hour": 11, "minute": 16}
